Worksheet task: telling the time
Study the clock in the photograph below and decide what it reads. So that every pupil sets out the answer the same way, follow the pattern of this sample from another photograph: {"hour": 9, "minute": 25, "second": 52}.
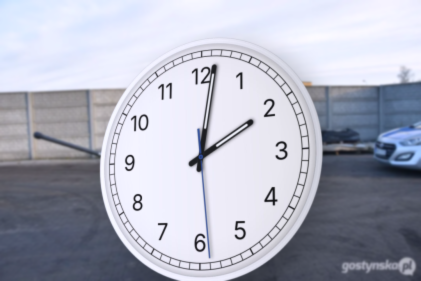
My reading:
{"hour": 2, "minute": 1, "second": 29}
